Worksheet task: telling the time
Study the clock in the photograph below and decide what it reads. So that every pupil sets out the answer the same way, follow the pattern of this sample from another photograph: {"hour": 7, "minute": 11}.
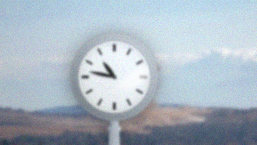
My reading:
{"hour": 10, "minute": 47}
